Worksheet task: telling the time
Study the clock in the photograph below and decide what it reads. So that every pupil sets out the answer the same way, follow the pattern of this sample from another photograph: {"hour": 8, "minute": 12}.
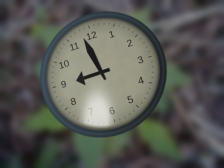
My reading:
{"hour": 8, "minute": 58}
